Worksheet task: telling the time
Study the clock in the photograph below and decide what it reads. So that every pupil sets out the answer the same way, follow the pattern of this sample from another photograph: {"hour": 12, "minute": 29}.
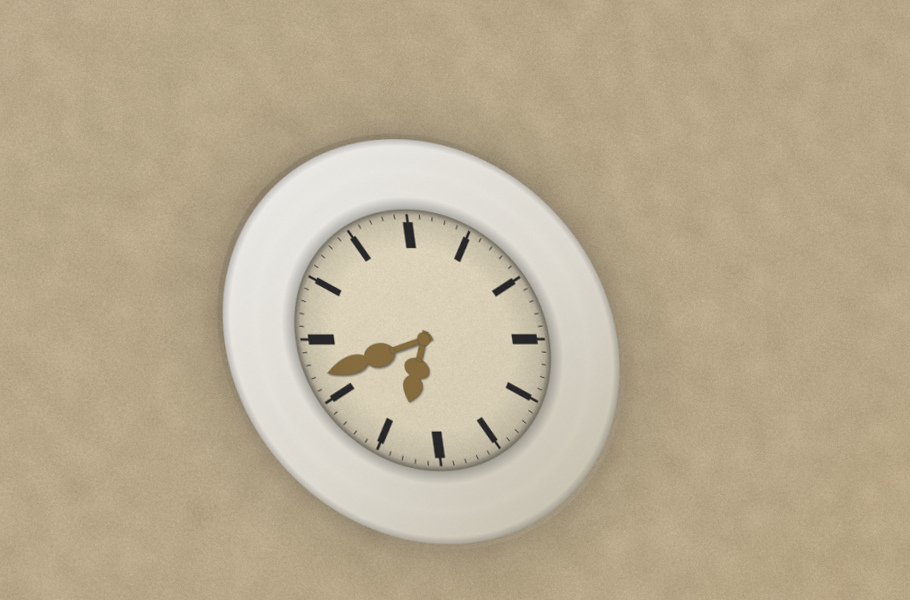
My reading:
{"hour": 6, "minute": 42}
